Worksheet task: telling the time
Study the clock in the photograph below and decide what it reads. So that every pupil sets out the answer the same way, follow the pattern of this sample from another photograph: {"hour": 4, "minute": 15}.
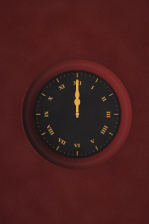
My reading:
{"hour": 12, "minute": 0}
